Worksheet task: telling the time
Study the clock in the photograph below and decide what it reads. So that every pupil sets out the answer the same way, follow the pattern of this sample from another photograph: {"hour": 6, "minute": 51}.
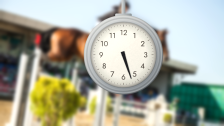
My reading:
{"hour": 5, "minute": 27}
